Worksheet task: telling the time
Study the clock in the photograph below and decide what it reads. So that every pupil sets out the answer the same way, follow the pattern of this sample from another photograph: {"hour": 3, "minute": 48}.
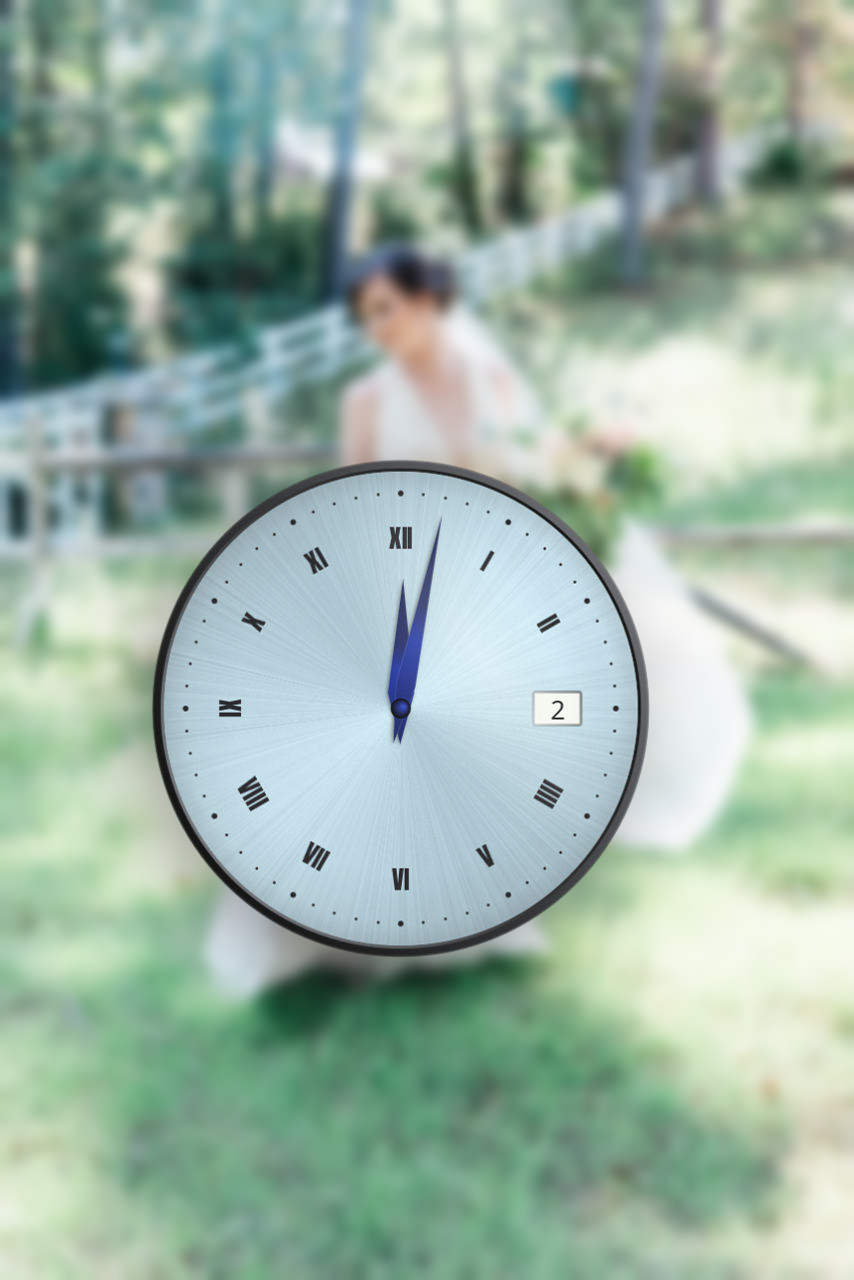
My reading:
{"hour": 12, "minute": 2}
